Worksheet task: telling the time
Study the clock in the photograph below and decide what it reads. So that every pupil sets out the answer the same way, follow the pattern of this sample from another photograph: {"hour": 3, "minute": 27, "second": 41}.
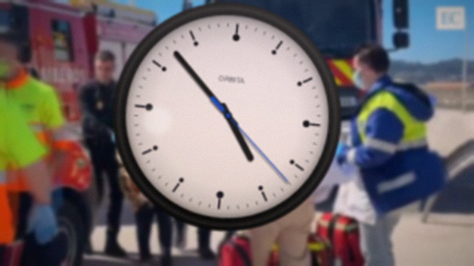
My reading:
{"hour": 4, "minute": 52, "second": 22}
